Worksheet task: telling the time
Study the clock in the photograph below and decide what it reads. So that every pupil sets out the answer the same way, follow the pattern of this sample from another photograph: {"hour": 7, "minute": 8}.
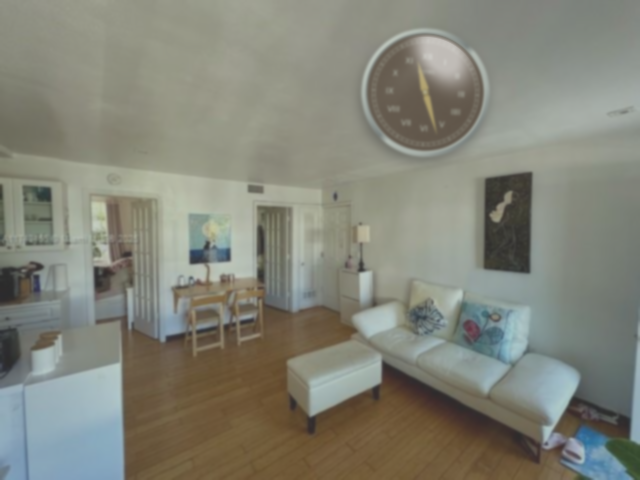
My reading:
{"hour": 11, "minute": 27}
